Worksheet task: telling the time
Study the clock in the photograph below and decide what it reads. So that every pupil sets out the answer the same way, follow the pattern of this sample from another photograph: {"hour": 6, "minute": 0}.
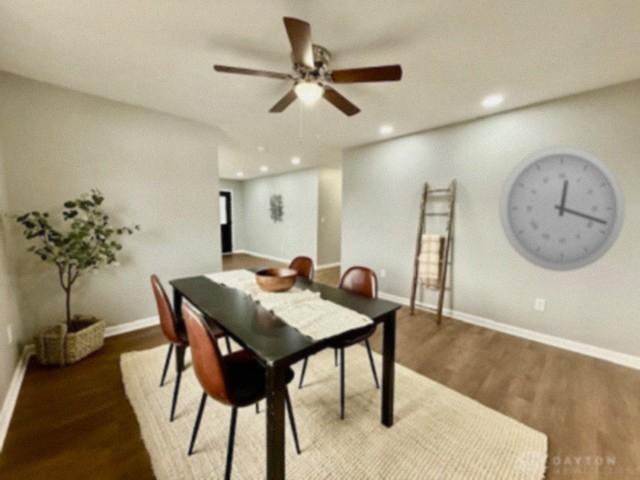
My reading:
{"hour": 12, "minute": 18}
